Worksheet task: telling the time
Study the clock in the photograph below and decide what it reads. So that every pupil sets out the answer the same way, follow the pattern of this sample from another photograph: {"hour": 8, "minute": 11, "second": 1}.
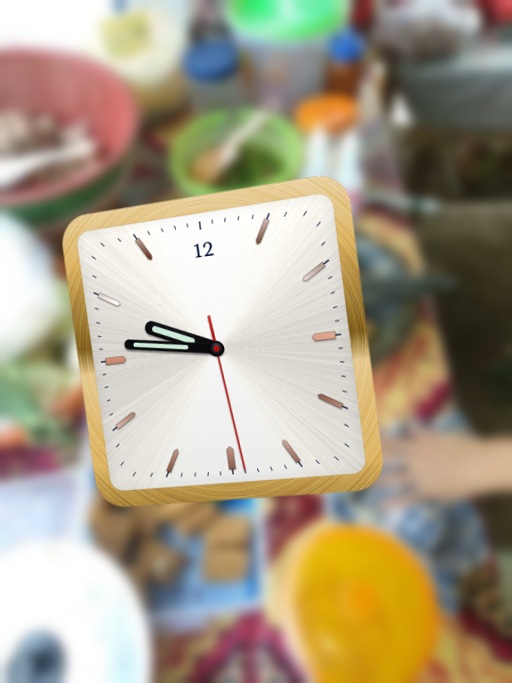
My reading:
{"hour": 9, "minute": 46, "second": 29}
